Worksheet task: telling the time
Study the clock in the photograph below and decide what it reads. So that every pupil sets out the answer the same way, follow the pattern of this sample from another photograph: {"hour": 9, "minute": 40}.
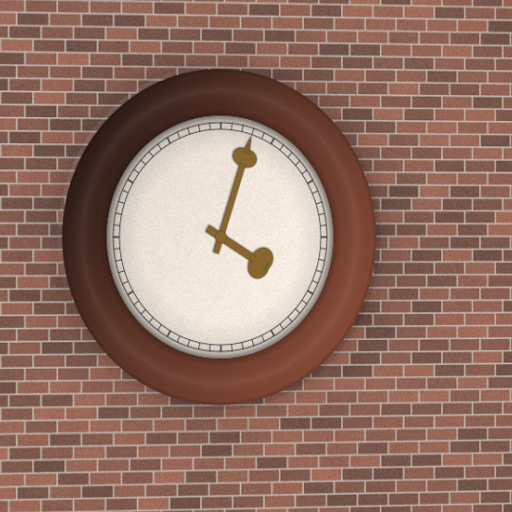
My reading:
{"hour": 4, "minute": 3}
